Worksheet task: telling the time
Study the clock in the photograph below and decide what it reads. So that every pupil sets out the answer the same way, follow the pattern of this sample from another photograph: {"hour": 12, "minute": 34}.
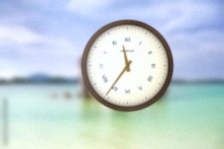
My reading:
{"hour": 11, "minute": 36}
